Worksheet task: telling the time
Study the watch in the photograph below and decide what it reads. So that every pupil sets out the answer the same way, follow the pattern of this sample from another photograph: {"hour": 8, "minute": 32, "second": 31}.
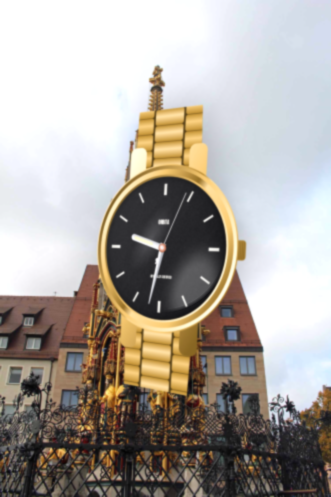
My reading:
{"hour": 9, "minute": 32, "second": 4}
